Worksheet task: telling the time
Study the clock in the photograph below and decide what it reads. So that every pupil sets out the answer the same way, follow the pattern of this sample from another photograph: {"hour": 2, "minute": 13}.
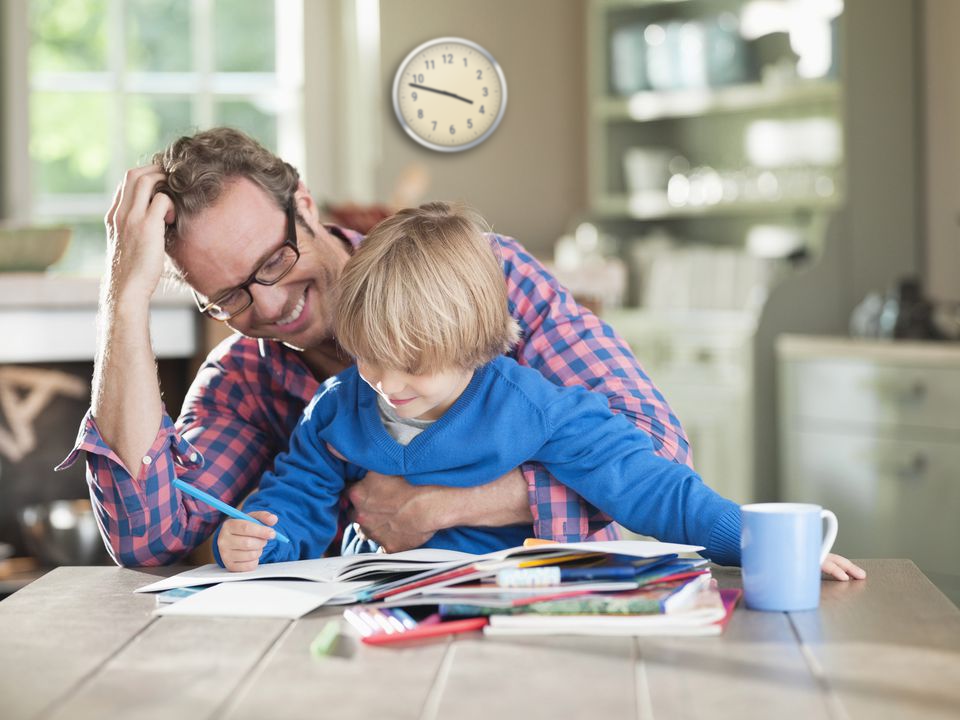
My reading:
{"hour": 3, "minute": 48}
